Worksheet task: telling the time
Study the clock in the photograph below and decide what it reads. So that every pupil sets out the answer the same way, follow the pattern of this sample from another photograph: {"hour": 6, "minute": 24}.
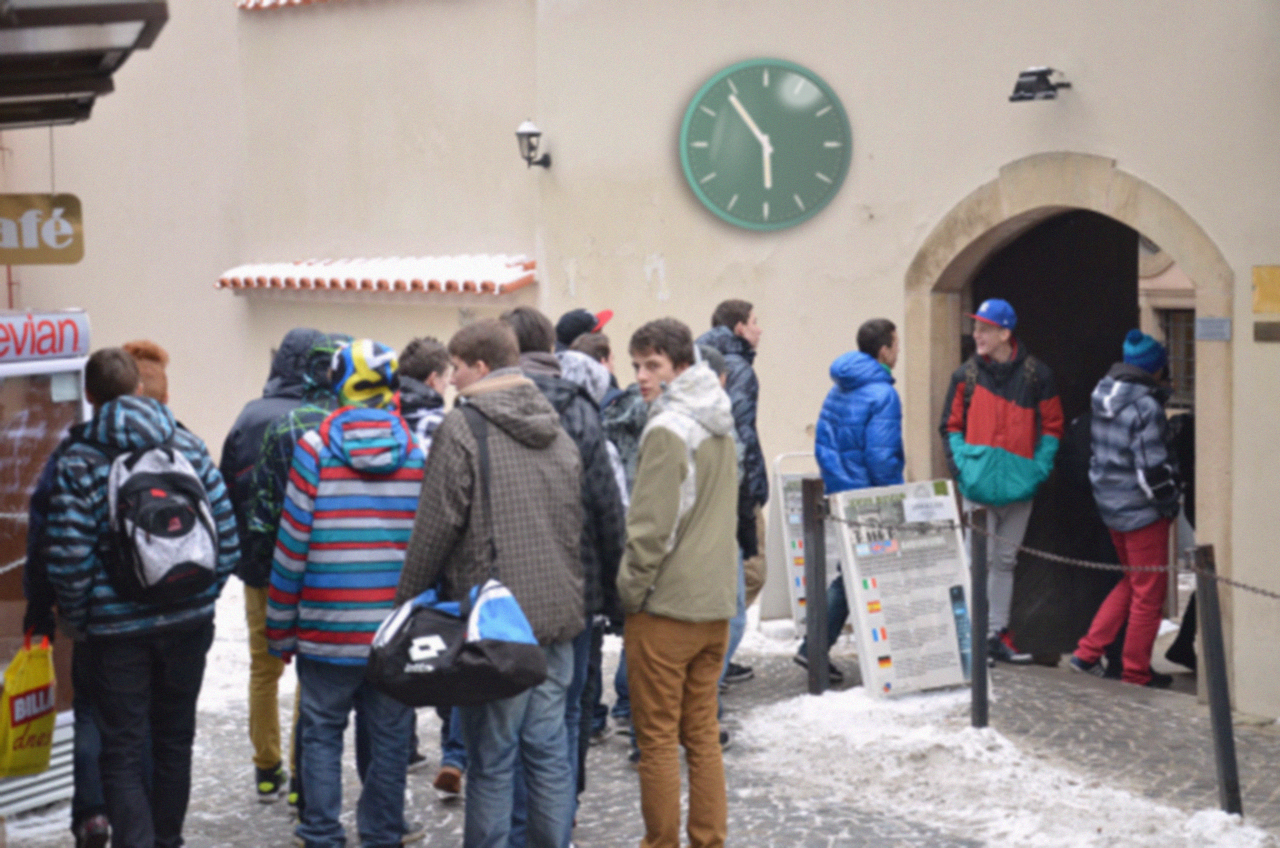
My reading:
{"hour": 5, "minute": 54}
